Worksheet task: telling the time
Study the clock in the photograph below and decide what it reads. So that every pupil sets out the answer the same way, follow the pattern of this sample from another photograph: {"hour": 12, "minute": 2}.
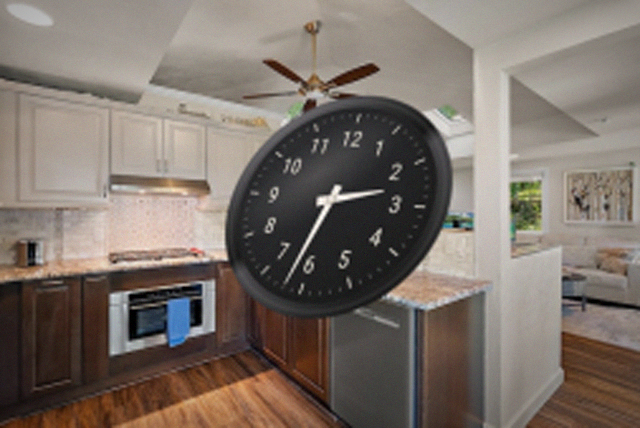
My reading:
{"hour": 2, "minute": 32}
